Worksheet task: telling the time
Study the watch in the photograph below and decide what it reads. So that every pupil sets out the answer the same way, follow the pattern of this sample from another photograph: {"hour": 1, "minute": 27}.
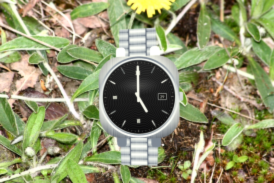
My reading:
{"hour": 5, "minute": 0}
